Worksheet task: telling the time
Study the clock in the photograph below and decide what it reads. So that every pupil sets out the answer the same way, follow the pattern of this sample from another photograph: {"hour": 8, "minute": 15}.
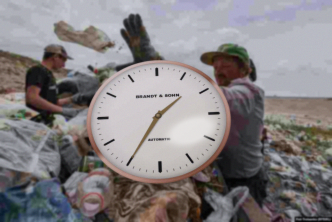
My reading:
{"hour": 1, "minute": 35}
